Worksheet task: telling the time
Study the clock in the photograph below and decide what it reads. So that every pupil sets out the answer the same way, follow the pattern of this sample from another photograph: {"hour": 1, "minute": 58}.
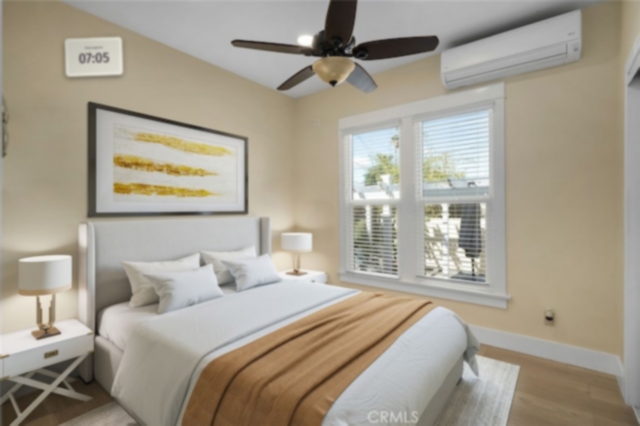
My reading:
{"hour": 7, "minute": 5}
